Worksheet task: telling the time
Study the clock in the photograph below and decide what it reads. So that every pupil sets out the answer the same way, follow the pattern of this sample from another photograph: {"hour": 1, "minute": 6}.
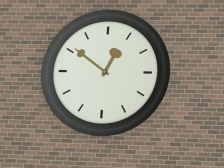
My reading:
{"hour": 12, "minute": 51}
